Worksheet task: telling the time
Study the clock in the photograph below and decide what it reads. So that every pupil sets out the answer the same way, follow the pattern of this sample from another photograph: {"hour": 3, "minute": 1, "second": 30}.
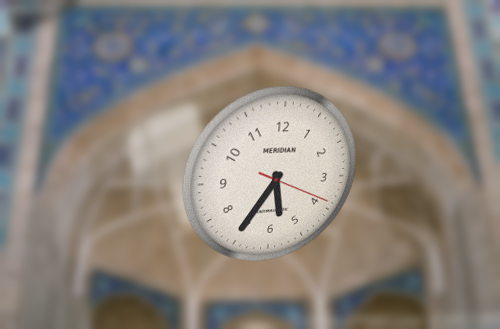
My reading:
{"hour": 5, "minute": 35, "second": 19}
